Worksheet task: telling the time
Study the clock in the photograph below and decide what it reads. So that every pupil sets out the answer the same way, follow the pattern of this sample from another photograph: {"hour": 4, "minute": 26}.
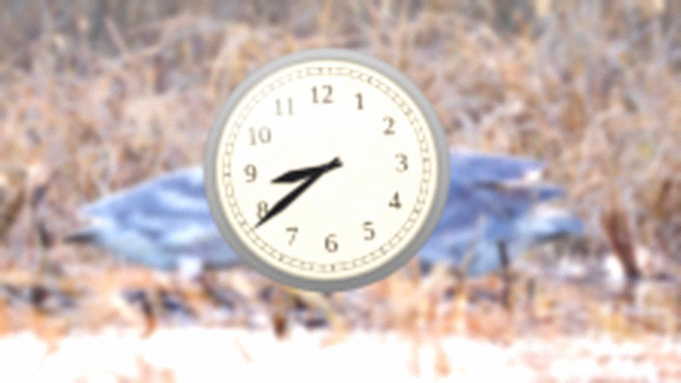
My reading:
{"hour": 8, "minute": 39}
